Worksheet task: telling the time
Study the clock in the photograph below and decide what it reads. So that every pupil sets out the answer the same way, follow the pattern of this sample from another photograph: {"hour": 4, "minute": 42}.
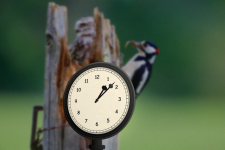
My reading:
{"hour": 1, "minute": 8}
